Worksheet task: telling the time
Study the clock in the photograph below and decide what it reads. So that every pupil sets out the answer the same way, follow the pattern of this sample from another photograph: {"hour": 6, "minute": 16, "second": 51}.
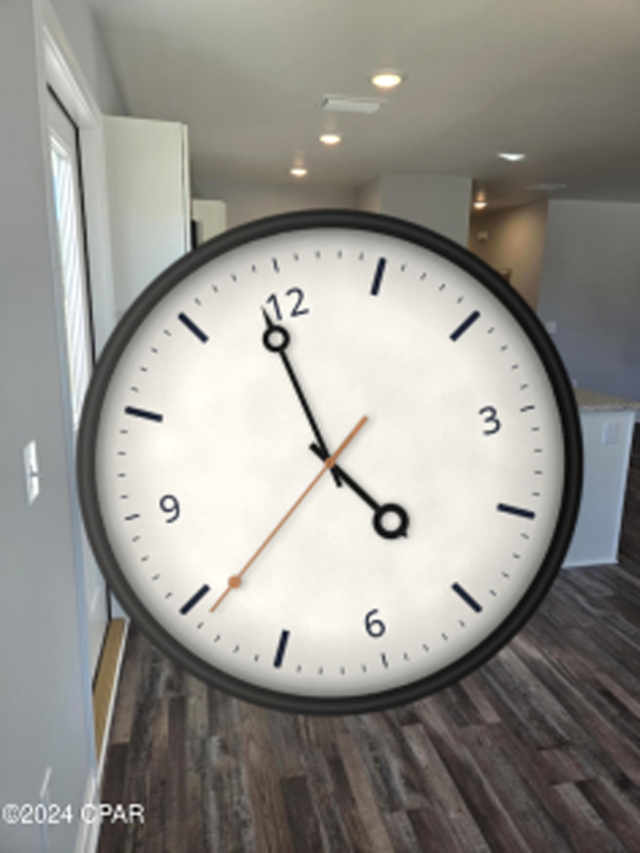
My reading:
{"hour": 4, "minute": 58, "second": 39}
